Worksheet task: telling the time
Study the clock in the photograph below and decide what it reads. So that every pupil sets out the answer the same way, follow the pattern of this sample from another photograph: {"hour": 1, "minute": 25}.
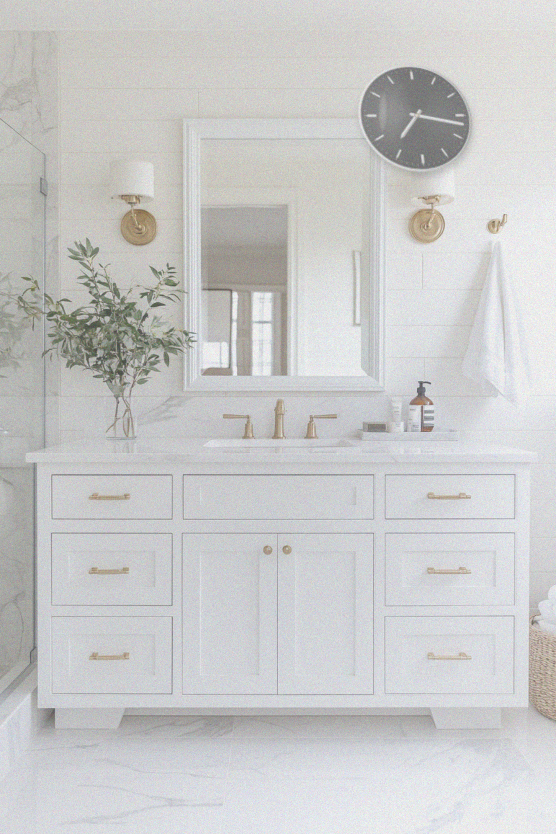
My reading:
{"hour": 7, "minute": 17}
